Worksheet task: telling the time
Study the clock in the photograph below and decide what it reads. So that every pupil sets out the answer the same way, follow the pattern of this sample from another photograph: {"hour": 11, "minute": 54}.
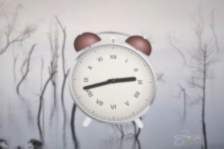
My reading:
{"hour": 2, "minute": 42}
